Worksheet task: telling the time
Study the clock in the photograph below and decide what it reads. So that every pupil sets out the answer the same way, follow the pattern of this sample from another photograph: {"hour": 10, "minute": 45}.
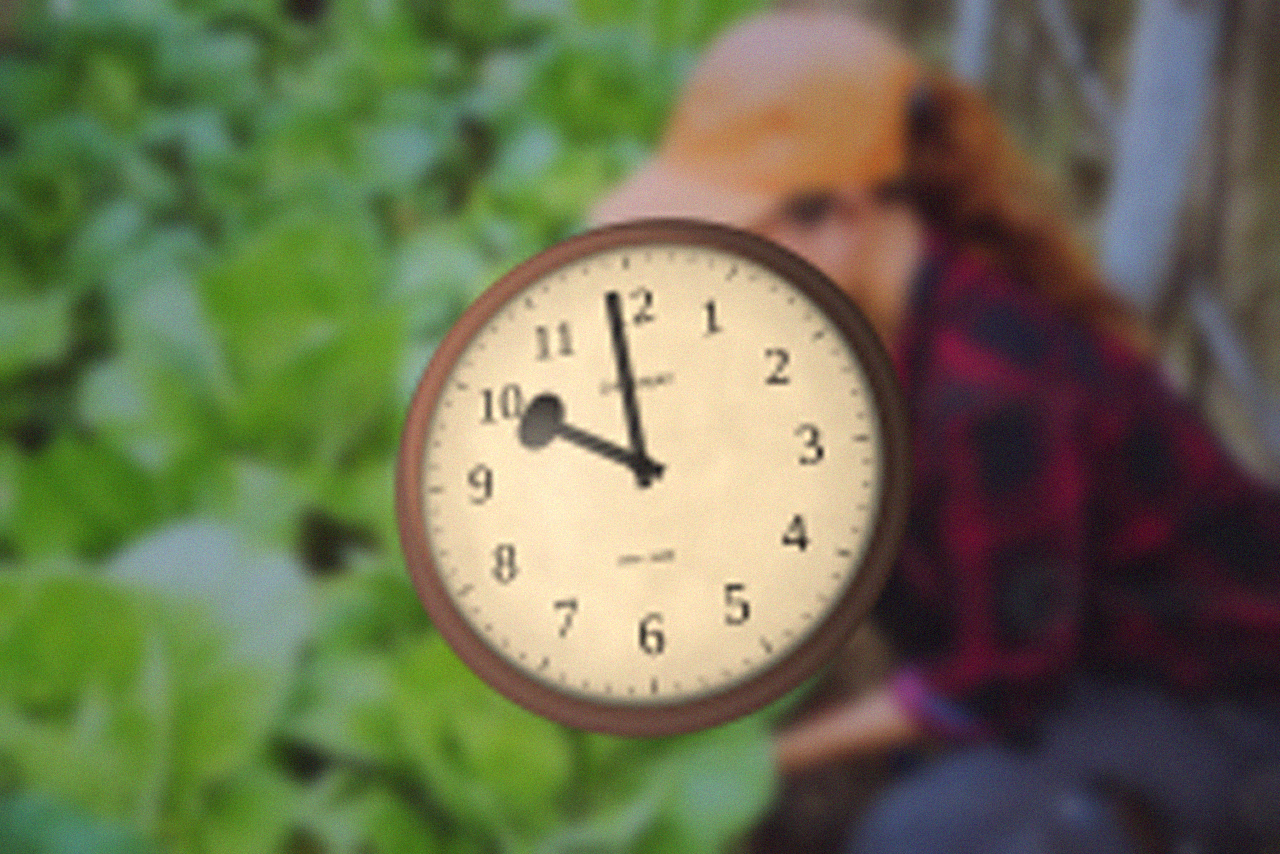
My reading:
{"hour": 9, "minute": 59}
